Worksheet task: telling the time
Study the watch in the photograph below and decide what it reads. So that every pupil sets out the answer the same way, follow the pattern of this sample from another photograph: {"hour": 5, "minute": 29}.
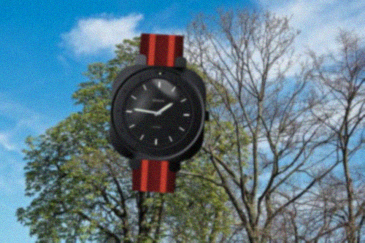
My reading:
{"hour": 1, "minute": 46}
